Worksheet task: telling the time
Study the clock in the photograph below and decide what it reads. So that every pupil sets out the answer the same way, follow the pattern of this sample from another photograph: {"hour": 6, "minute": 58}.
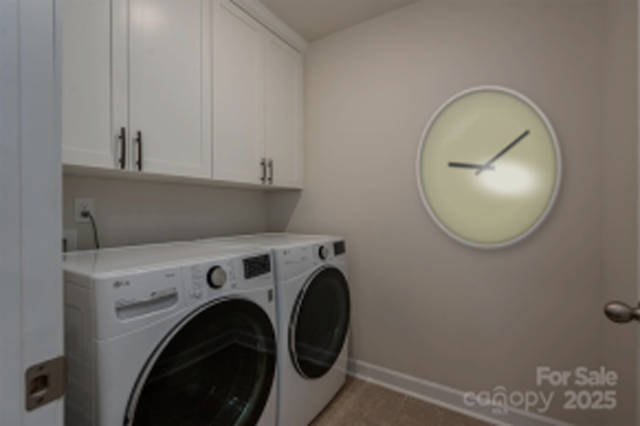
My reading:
{"hour": 9, "minute": 9}
